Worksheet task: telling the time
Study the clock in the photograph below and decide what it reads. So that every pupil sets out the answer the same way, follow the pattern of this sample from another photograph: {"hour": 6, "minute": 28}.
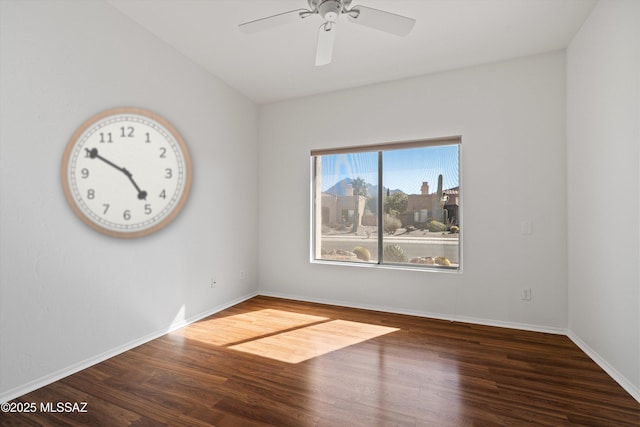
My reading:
{"hour": 4, "minute": 50}
